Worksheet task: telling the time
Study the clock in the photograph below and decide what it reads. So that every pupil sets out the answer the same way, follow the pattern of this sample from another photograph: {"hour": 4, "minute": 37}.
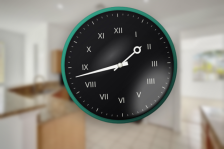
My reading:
{"hour": 1, "minute": 43}
